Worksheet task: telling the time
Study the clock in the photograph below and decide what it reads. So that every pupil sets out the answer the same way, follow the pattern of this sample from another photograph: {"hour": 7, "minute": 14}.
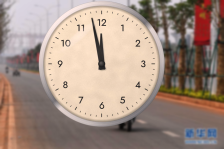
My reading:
{"hour": 11, "minute": 58}
